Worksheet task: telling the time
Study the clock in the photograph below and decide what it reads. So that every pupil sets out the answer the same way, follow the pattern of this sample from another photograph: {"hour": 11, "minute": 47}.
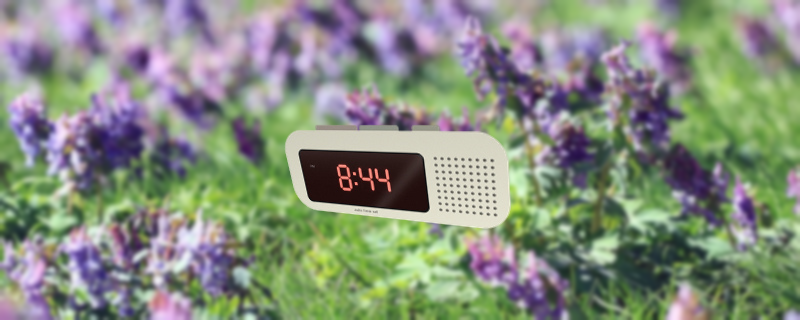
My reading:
{"hour": 8, "minute": 44}
